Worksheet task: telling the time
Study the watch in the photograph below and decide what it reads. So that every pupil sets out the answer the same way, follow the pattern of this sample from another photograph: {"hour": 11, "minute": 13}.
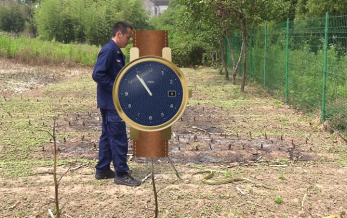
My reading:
{"hour": 10, "minute": 54}
